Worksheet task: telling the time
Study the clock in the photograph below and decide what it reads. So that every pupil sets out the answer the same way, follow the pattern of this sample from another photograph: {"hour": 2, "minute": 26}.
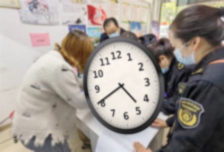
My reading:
{"hour": 4, "minute": 41}
